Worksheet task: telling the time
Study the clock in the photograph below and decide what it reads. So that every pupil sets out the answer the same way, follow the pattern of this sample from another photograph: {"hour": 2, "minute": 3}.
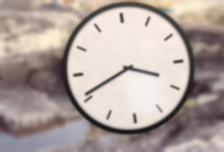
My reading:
{"hour": 3, "minute": 41}
